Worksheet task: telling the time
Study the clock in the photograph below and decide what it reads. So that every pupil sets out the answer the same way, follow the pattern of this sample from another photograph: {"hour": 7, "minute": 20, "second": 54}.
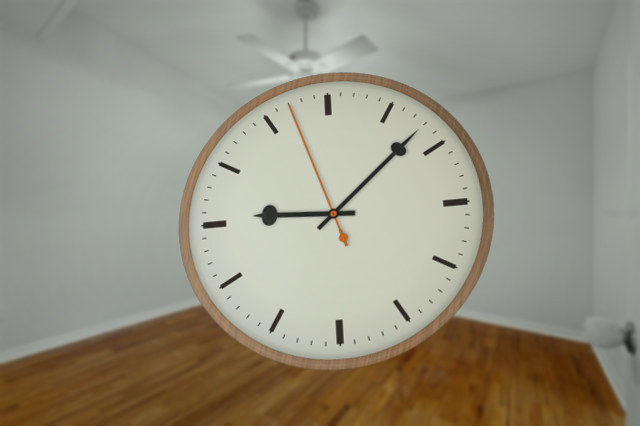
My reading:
{"hour": 9, "minute": 7, "second": 57}
